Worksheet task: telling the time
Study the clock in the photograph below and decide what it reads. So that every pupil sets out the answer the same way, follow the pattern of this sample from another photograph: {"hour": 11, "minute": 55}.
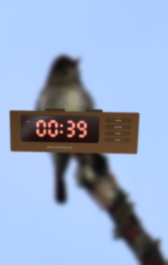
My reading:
{"hour": 0, "minute": 39}
